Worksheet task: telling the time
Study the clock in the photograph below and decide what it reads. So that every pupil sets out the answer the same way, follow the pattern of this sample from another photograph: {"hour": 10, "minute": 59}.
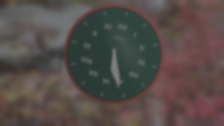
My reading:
{"hour": 5, "minute": 26}
